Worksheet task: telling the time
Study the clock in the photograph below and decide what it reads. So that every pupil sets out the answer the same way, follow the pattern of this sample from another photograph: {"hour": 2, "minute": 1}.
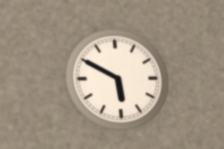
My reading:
{"hour": 5, "minute": 50}
